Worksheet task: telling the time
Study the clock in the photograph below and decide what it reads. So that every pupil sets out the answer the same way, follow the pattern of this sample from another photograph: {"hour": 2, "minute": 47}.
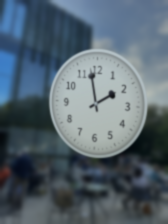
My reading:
{"hour": 1, "minute": 58}
